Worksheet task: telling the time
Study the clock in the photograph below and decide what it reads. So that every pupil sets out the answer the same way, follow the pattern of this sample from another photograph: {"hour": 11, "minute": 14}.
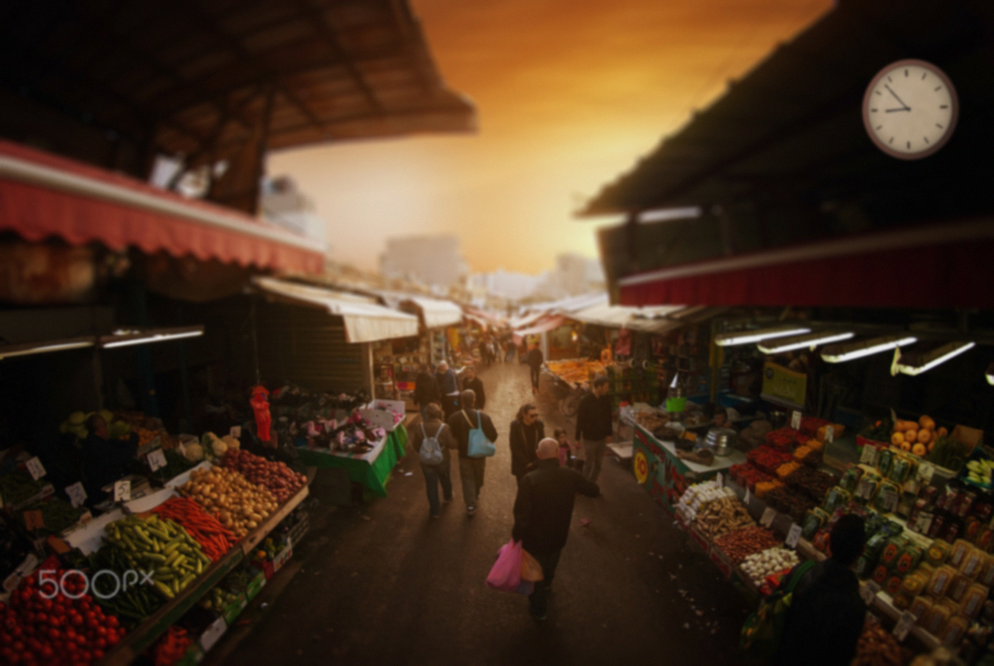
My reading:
{"hour": 8, "minute": 53}
